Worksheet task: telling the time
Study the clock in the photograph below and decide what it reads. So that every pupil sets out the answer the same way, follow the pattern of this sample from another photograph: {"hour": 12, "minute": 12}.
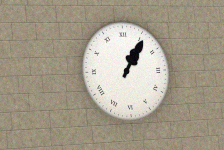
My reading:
{"hour": 1, "minute": 6}
